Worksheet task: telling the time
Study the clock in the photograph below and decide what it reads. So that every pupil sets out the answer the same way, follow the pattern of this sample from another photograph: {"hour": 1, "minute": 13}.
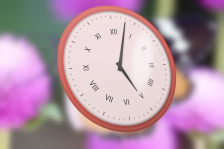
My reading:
{"hour": 5, "minute": 3}
